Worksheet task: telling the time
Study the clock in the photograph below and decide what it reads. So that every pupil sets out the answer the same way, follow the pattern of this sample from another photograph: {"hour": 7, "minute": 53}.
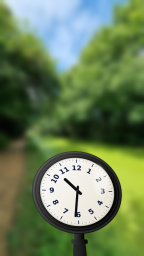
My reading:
{"hour": 10, "minute": 31}
